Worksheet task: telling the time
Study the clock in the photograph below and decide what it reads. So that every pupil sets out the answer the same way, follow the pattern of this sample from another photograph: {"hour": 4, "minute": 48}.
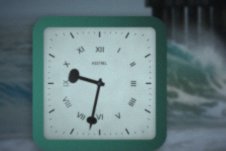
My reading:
{"hour": 9, "minute": 32}
